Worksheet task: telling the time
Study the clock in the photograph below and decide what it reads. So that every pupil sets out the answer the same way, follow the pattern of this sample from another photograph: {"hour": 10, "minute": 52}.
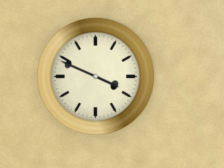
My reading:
{"hour": 3, "minute": 49}
